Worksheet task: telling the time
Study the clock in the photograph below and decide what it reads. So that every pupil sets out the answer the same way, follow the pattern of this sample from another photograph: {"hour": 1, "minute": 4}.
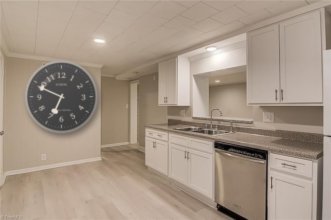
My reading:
{"hour": 6, "minute": 49}
